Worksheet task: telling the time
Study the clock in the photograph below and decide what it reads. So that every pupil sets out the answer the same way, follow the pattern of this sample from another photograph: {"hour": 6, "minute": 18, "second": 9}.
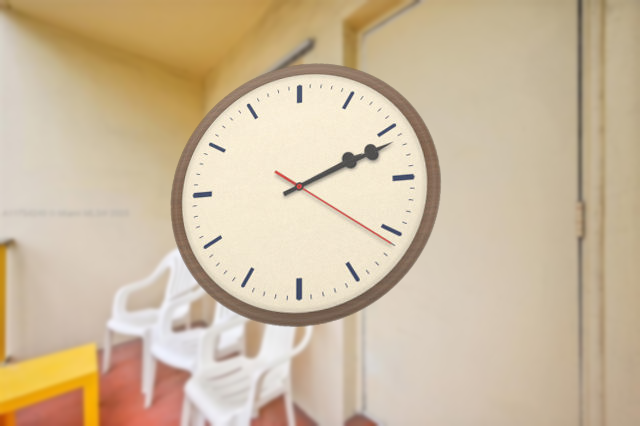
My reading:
{"hour": 2, "minute": 11, "second": 21}
